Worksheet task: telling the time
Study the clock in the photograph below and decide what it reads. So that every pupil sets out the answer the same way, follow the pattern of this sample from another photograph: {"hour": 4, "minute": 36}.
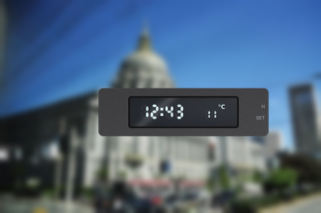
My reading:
{"hour": 12, "minute": 43}
